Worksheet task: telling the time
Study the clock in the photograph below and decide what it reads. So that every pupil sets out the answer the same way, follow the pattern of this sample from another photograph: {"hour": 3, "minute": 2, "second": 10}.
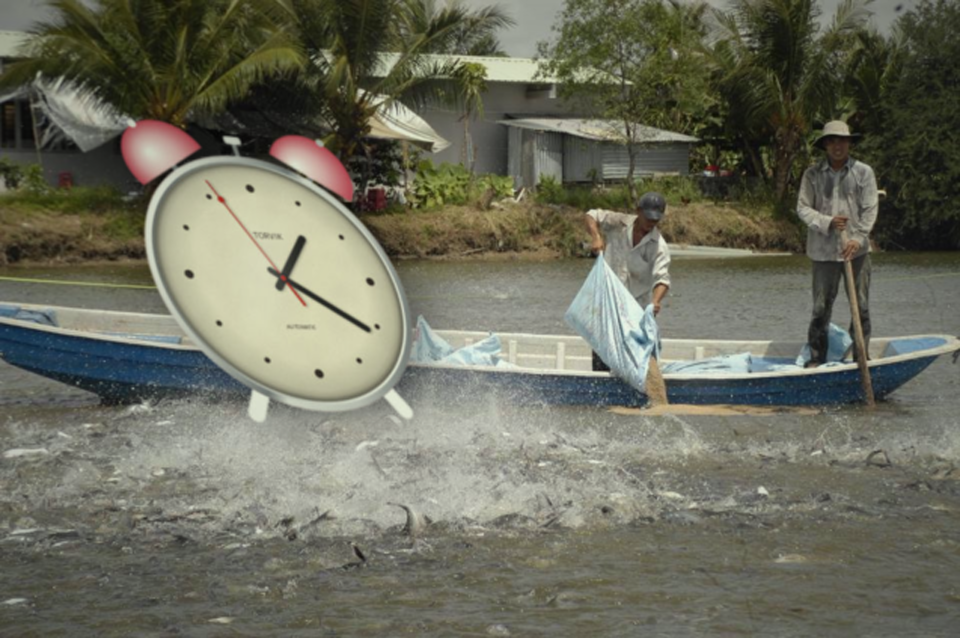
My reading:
{"hour": 1, "minute": 20, "second": 56}
